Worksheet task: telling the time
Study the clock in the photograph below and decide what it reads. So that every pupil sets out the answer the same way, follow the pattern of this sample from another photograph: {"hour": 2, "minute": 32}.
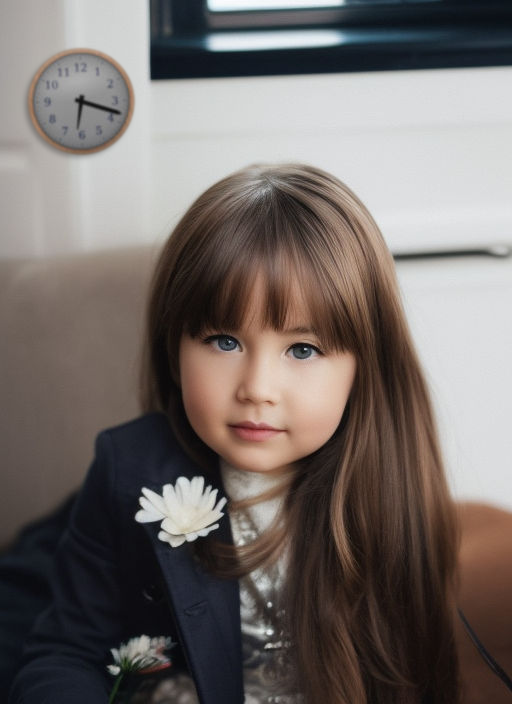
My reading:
{"hour": 6, "minute": 18}
